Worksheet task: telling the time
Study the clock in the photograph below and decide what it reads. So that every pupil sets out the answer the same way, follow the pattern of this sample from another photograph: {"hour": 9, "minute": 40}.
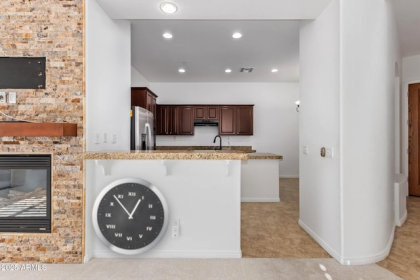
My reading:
{"hour": 12, "minute": 53}
